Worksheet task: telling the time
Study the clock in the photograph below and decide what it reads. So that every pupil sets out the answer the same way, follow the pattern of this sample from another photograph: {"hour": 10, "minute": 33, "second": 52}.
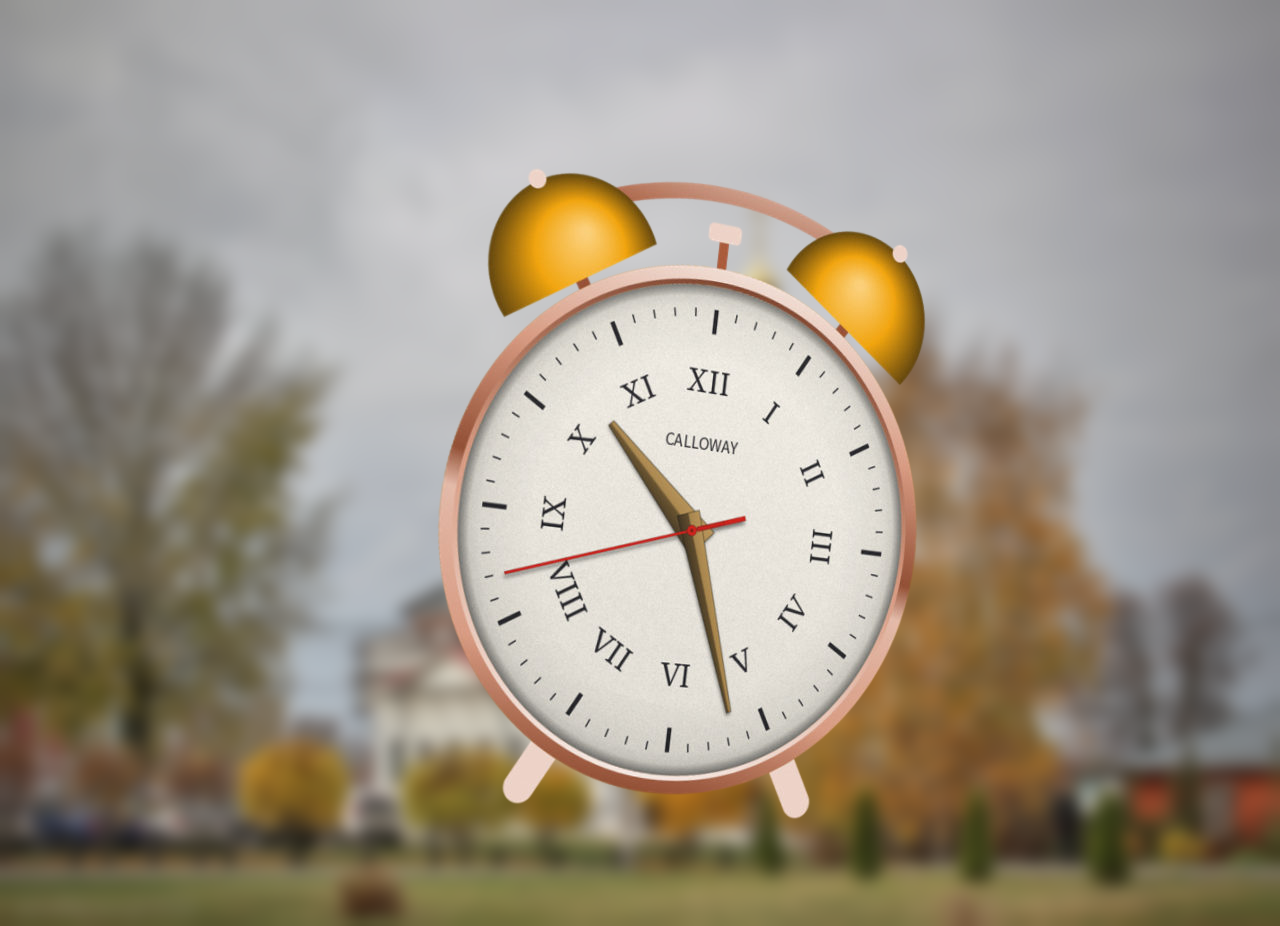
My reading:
{"hour": 10, "minute": 26, "second": 42}
